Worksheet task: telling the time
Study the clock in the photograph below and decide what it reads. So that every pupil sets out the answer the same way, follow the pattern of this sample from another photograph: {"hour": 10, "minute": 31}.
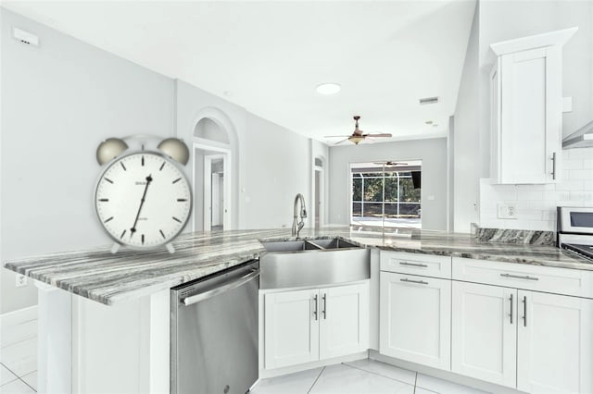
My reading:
{"hour": 12, "minute": 33}
